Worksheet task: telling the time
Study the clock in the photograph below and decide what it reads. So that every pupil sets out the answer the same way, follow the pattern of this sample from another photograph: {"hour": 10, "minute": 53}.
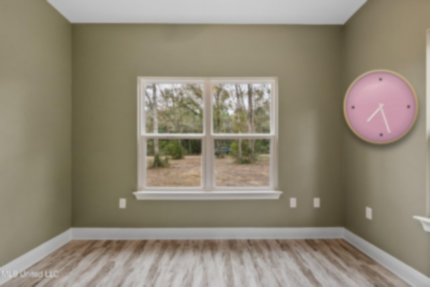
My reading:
{"hour": 7, "minute": 27}
